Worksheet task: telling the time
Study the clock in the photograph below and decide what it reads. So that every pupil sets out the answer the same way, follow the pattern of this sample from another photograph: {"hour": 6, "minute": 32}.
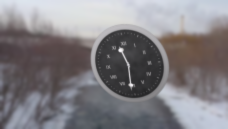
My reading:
{"hour": 11, "minute": 31}
